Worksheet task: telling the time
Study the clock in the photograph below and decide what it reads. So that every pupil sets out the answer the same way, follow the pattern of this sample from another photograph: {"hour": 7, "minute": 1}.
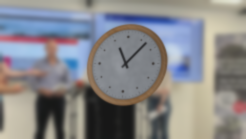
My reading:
{"hour": 11, "minute": 7}
